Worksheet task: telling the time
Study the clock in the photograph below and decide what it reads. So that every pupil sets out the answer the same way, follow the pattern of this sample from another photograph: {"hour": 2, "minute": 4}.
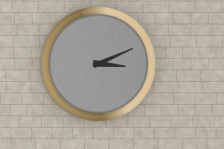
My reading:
{"hour": 3, "minute": 11}
